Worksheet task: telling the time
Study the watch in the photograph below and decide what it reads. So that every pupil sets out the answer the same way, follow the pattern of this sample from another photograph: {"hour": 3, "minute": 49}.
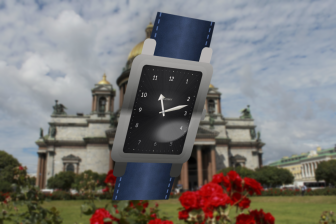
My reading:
{"hour": 11, "minute": 12}
